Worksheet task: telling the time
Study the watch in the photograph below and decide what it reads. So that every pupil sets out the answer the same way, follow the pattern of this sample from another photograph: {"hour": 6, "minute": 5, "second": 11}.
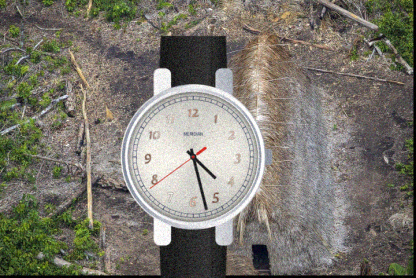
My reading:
{"hour": 4, "minute": 27, "second": 39}
